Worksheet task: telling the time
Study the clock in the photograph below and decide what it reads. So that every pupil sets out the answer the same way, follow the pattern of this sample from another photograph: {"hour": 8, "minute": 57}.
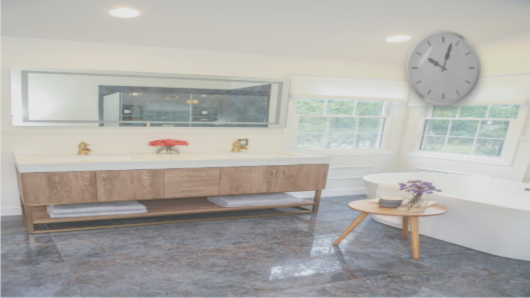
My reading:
{"hour": 10, "minute": 3}
